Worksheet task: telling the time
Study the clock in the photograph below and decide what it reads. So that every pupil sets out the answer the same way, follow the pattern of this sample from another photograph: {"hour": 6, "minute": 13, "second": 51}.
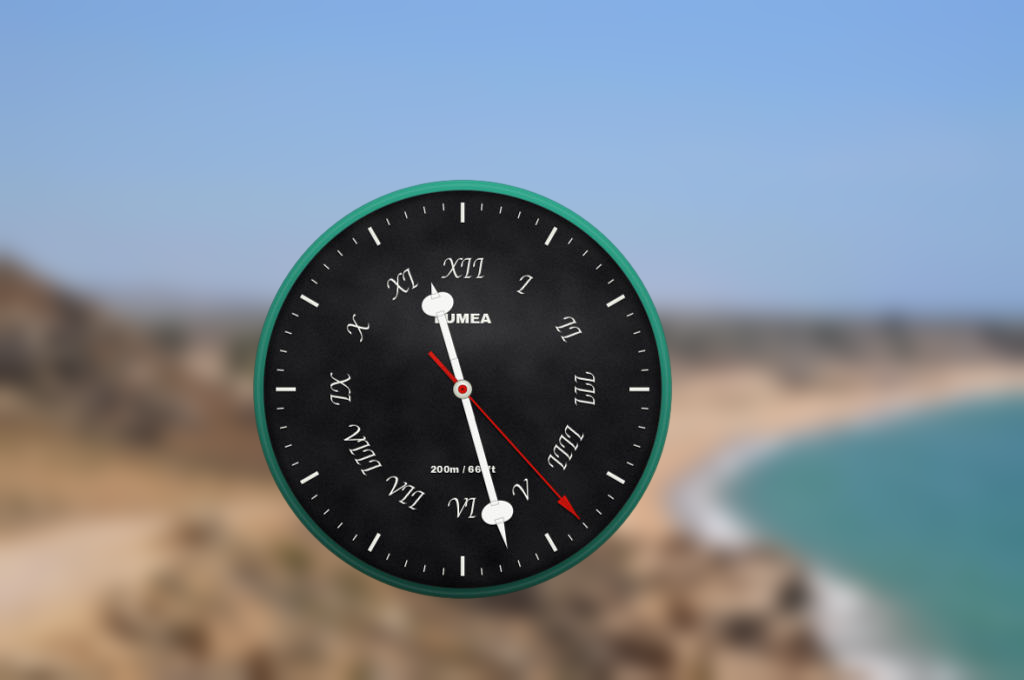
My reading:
{"hour": 11, "minute": 27, "second": 23}
